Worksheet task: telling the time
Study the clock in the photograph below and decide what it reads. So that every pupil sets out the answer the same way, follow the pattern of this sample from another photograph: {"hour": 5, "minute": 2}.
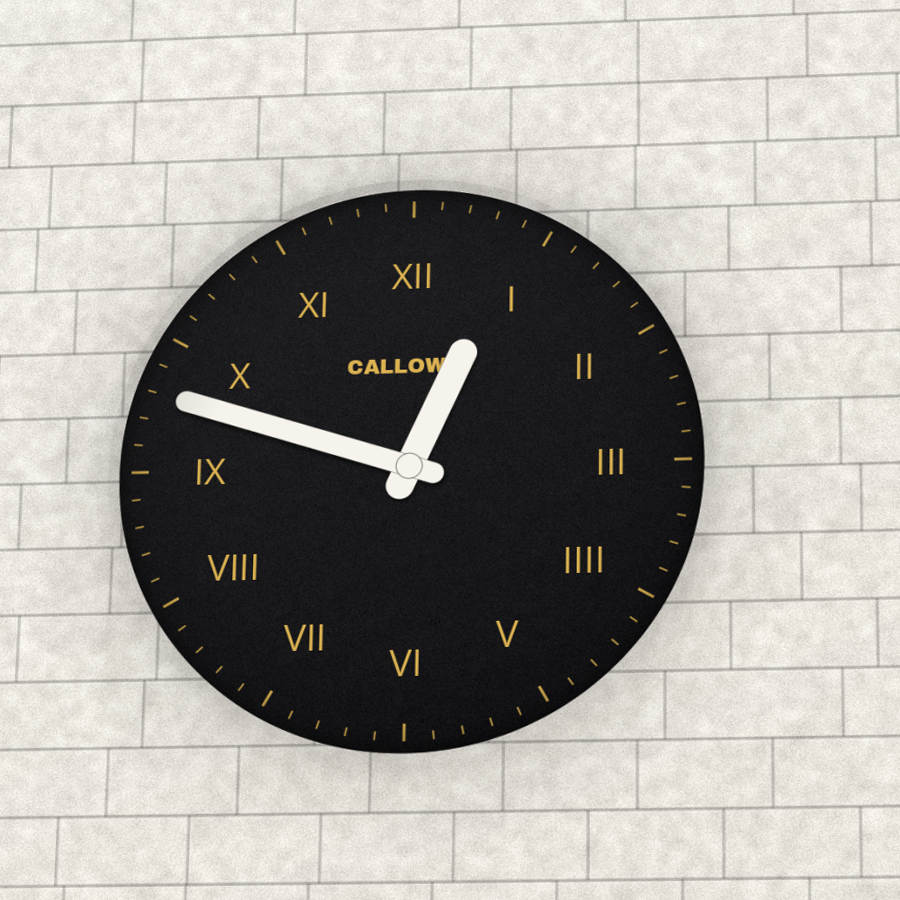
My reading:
{"hour": 12, "minute": 48}
